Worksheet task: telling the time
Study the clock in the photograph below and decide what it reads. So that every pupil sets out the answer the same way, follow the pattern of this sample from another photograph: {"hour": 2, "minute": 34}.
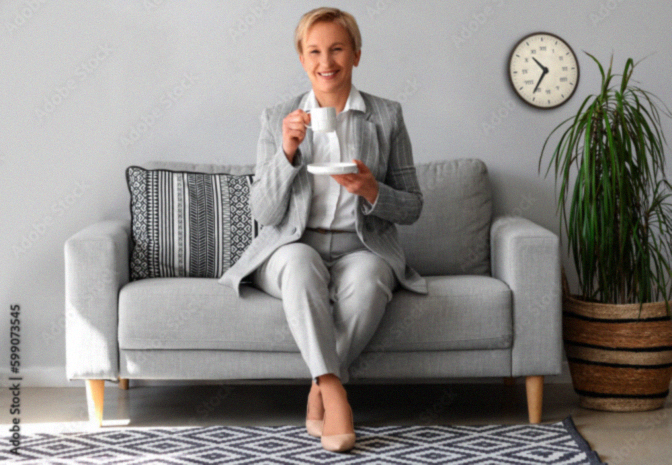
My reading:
{"hour": 10, "minute": 36}
